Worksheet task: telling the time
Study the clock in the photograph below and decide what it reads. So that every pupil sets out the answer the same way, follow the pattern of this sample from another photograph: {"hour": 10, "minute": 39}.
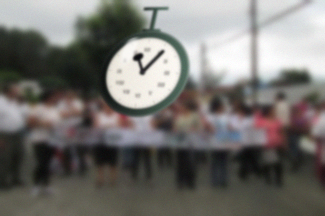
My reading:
{"hour": 11, "minute": 6}
